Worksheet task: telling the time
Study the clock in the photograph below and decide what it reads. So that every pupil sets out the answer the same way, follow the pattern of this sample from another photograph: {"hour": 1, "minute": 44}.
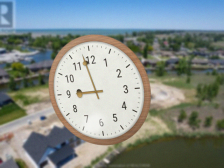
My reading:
{"hour": 8, "minute": 58}
